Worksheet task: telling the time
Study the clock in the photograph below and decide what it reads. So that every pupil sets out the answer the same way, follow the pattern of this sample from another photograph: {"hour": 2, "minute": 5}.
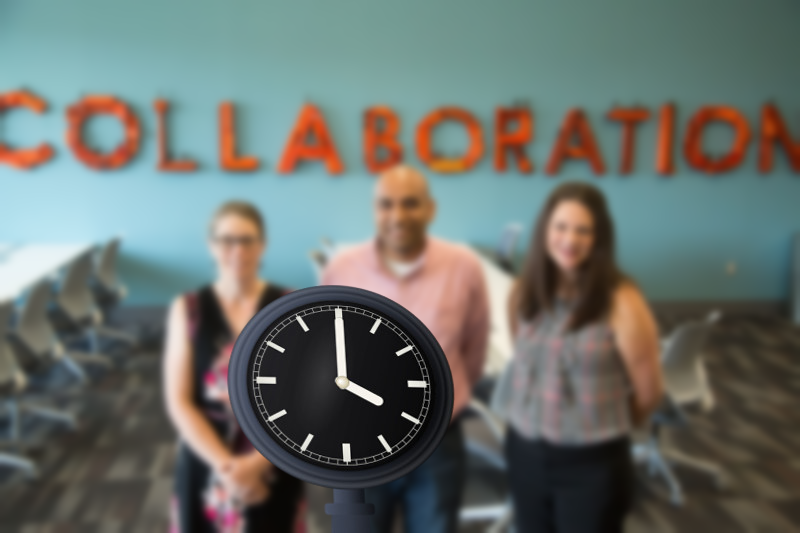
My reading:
{"hour": 4, "minute": 0}
